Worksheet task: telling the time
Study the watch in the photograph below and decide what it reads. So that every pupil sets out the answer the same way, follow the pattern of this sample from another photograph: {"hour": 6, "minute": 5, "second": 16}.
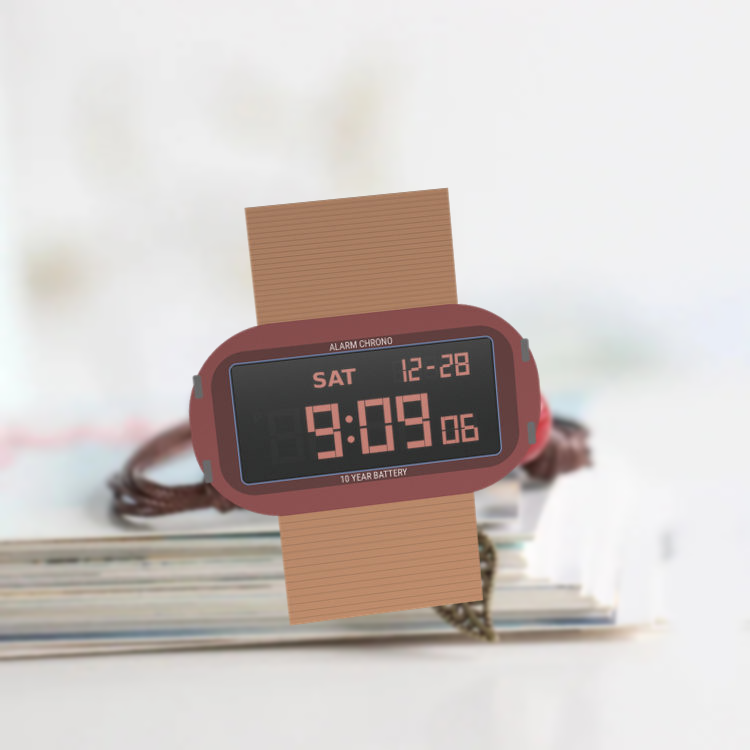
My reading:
{"hour": 9, "minute": 9, "second": 6}
